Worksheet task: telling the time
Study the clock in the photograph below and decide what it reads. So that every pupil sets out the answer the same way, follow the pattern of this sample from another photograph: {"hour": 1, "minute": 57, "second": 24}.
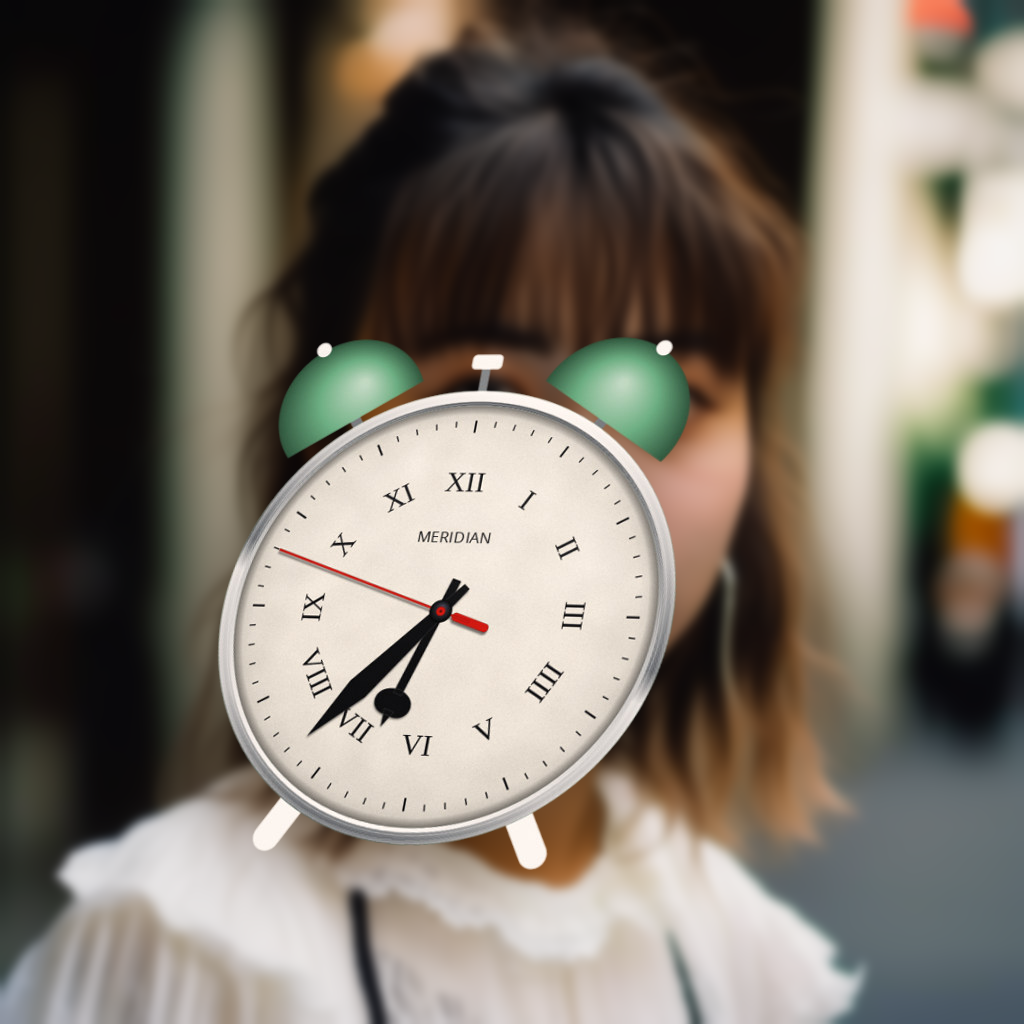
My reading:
{"hour": 6, "minute": 36, "second": 48}
